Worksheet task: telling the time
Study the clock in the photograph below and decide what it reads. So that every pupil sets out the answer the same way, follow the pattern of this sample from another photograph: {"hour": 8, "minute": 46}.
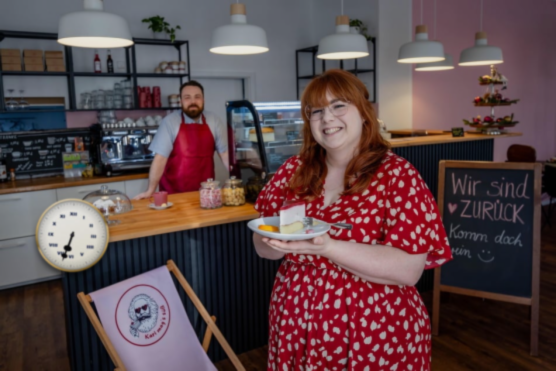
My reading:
{"hour": 6, "minute": 33}
